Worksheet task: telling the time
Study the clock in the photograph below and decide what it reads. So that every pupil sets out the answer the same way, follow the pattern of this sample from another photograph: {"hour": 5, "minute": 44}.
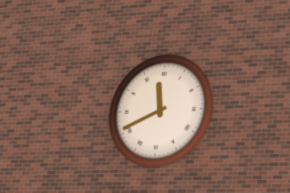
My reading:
{"hour": 11, "minute": 41}
